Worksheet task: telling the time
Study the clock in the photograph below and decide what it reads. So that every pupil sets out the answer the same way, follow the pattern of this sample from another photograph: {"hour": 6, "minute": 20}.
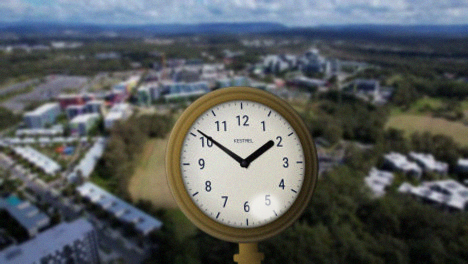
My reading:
{"hour": 1, "minute": 51}
